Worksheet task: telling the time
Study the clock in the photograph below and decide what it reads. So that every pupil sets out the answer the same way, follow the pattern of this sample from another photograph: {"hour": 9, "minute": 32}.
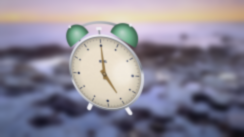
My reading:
{"hour": 5, "minute": 0}
